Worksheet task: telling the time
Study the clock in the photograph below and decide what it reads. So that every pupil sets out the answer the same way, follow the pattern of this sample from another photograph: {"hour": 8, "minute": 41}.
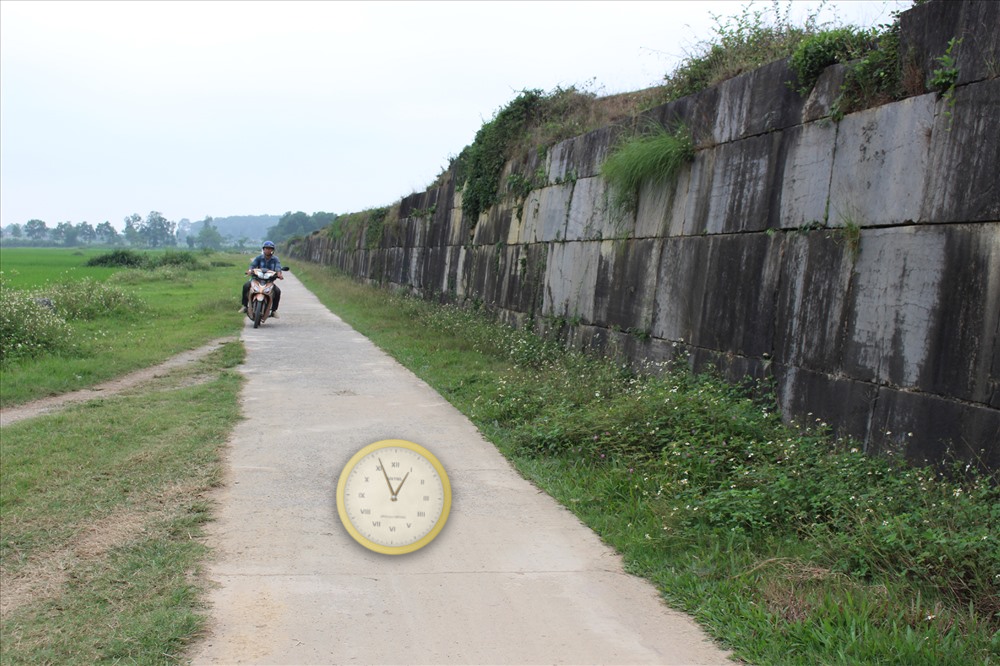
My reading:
{"hour": 12, "minute": 56}
